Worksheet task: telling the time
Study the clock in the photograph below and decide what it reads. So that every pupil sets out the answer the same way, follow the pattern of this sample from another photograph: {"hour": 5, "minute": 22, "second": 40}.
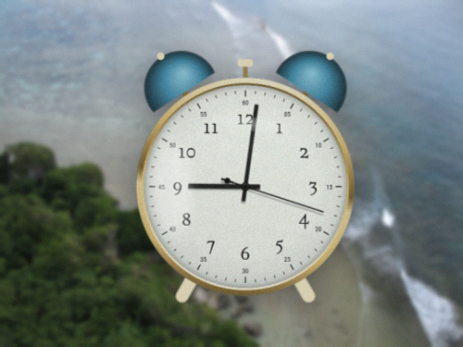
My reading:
{"hour": 9, "minute": 1, "second": 18}
